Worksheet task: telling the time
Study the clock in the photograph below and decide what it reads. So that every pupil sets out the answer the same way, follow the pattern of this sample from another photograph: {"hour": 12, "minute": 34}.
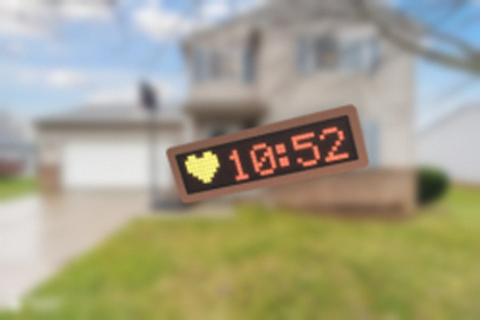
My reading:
{"hour": 10, "minute": 52}
